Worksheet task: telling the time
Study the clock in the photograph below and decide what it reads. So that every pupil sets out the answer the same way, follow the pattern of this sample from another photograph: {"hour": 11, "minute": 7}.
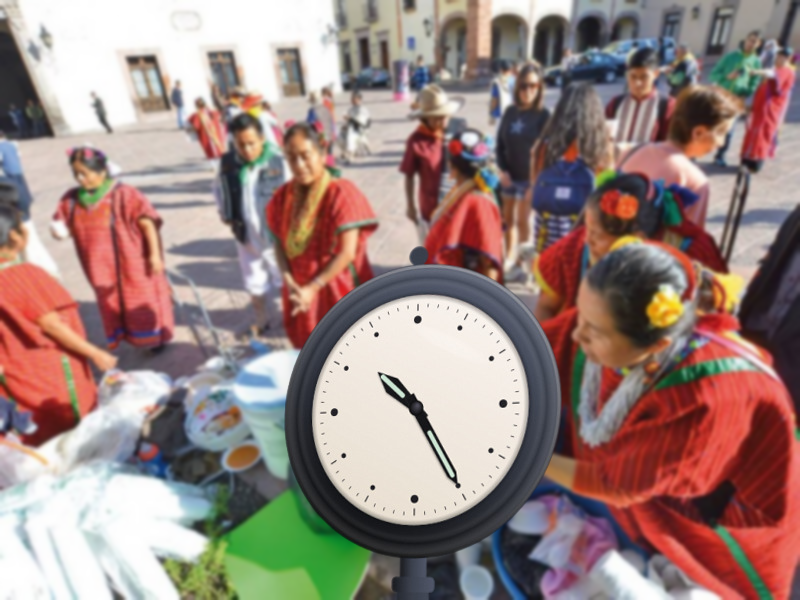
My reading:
{"hour": 10, "minute": 25}
